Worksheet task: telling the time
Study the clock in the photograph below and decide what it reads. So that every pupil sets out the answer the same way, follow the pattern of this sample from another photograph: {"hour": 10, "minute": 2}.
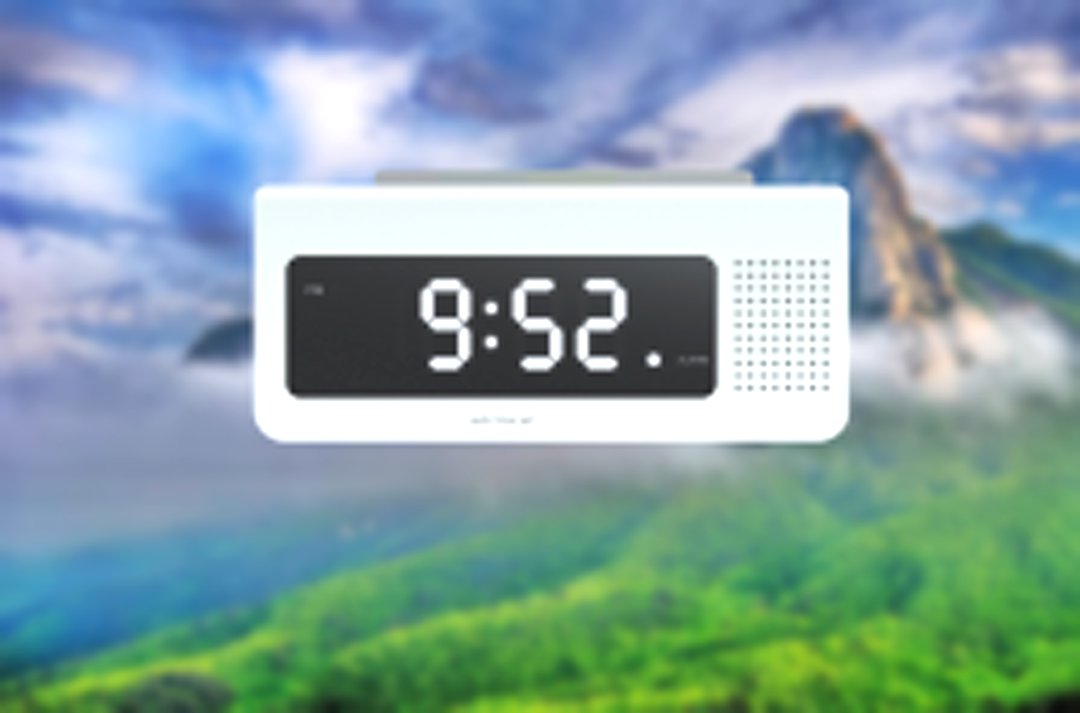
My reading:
{"hour": 9, "minute": 52}
